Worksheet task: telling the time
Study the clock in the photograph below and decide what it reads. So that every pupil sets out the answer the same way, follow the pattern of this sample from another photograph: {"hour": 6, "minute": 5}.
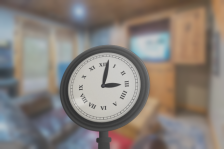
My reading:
{"hour": 3, "minute": 2}
